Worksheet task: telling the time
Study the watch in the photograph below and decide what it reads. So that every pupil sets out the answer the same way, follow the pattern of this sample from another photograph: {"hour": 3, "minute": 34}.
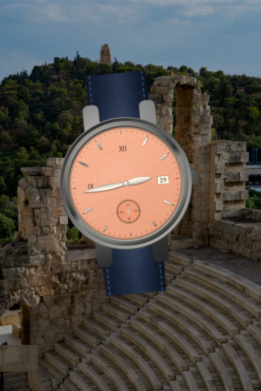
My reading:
{"hour": 2, "minute": 44}
